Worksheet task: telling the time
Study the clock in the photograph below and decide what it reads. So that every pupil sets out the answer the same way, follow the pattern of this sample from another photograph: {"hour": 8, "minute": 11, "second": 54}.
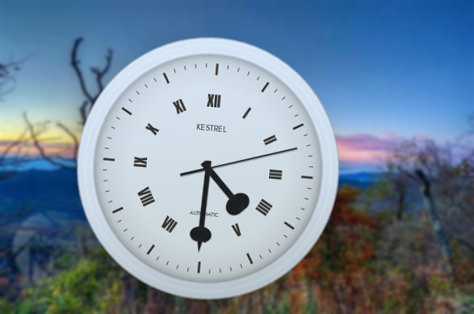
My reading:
{"hour": 4, "minute": 30, "second": 12}
